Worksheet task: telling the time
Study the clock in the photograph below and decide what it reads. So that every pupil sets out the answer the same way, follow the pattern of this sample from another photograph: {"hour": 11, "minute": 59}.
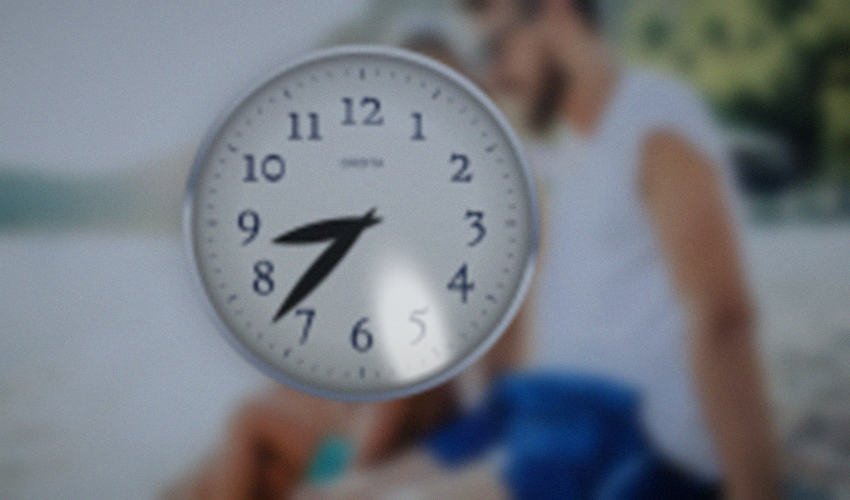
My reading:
{"hour": 8, "minute": 37}
